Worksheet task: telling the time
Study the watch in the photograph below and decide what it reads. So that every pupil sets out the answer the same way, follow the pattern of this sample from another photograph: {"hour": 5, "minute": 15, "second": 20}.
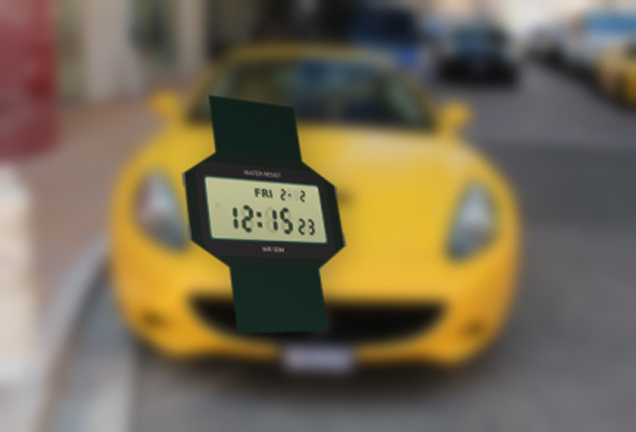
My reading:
{"hour": 12, "minute": 15, "second": 23}
